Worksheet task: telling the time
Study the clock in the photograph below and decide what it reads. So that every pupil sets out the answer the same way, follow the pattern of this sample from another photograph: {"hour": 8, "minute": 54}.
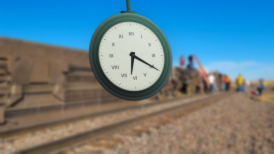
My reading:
{"hour": 6, "minute": 20}
